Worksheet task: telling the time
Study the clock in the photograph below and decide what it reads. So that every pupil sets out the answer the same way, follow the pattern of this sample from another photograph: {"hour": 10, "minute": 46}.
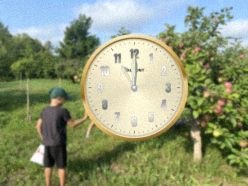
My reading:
{"hour": 11, "minute": 0}
